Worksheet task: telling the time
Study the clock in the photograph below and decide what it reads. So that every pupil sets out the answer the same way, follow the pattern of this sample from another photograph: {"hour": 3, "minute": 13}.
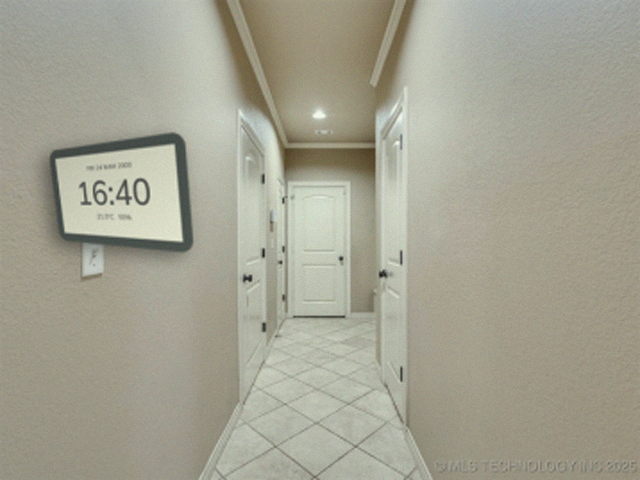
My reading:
{"hour": 16, "minute": 40}
